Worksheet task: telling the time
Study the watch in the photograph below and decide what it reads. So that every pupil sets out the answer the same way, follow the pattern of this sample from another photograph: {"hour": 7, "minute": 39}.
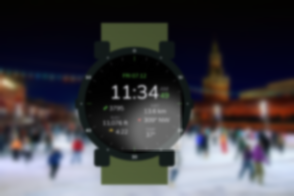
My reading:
{"hour": 11, "minute": 34}
